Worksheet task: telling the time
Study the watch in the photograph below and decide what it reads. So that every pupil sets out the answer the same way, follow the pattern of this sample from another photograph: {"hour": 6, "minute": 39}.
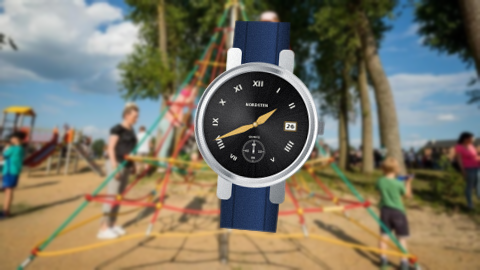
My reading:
{"hour": 1, "minute": 41}
